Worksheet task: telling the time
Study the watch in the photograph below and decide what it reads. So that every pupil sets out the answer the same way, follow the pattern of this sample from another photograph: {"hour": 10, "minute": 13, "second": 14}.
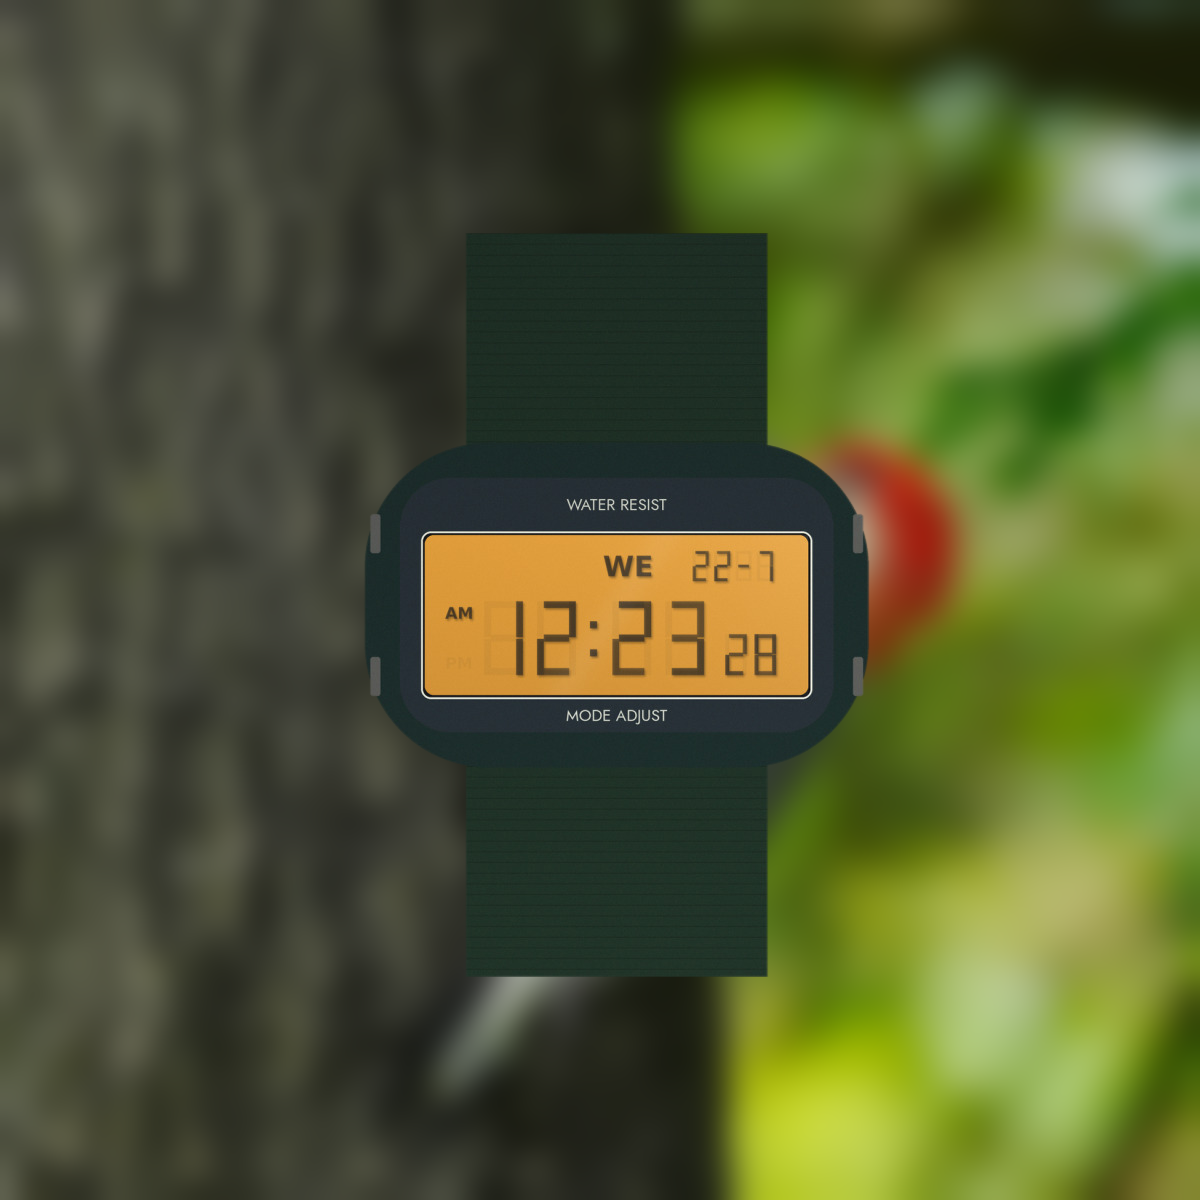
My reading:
{"hour": 12, "minute": 23, "second": 28}
